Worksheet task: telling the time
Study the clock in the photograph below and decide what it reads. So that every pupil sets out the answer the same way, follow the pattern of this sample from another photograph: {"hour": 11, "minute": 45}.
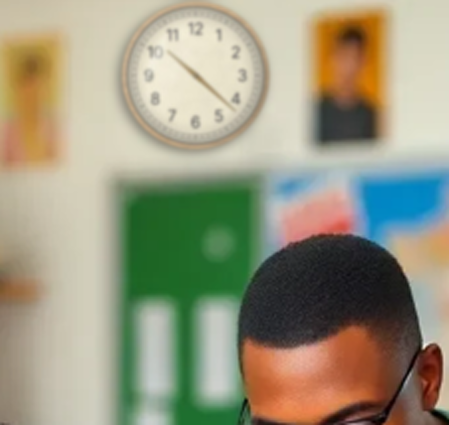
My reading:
{"hour": 10, "minute": 22}
